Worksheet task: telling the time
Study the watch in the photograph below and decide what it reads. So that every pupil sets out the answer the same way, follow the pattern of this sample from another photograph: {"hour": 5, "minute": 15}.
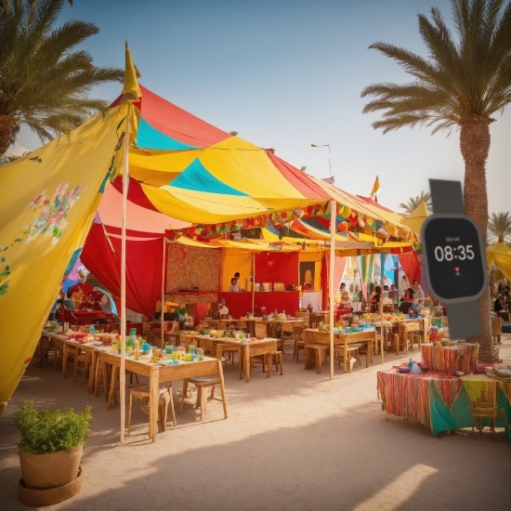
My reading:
{"hour": 8, "minute": 35}
